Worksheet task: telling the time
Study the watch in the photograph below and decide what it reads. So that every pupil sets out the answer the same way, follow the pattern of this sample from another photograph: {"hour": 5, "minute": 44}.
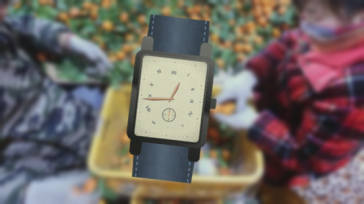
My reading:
{"hour": 12, "minute": 44}
